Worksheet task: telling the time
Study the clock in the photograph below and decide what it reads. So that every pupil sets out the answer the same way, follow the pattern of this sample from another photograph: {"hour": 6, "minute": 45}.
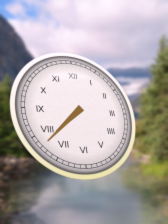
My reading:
{"hour": 7, "minute": 38}
